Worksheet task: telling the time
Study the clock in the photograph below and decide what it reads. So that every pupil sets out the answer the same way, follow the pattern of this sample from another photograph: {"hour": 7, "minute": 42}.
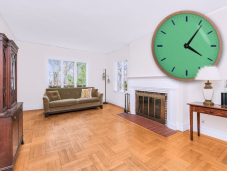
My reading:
{"hour": 4, "minute": 6}
